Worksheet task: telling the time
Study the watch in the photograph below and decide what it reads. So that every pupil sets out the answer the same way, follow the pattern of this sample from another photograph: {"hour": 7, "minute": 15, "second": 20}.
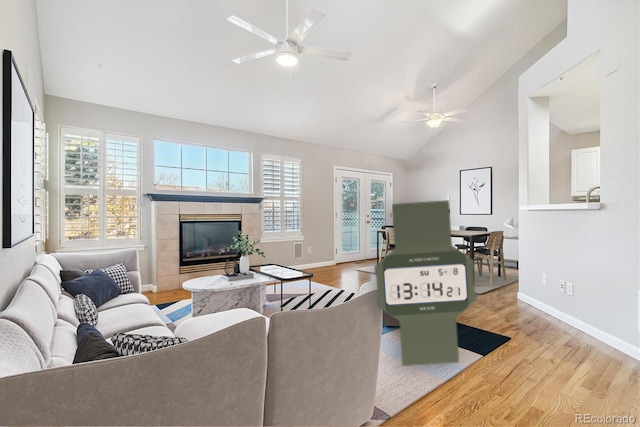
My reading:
{"hour": 13, "minute": 14, "second": 21}
